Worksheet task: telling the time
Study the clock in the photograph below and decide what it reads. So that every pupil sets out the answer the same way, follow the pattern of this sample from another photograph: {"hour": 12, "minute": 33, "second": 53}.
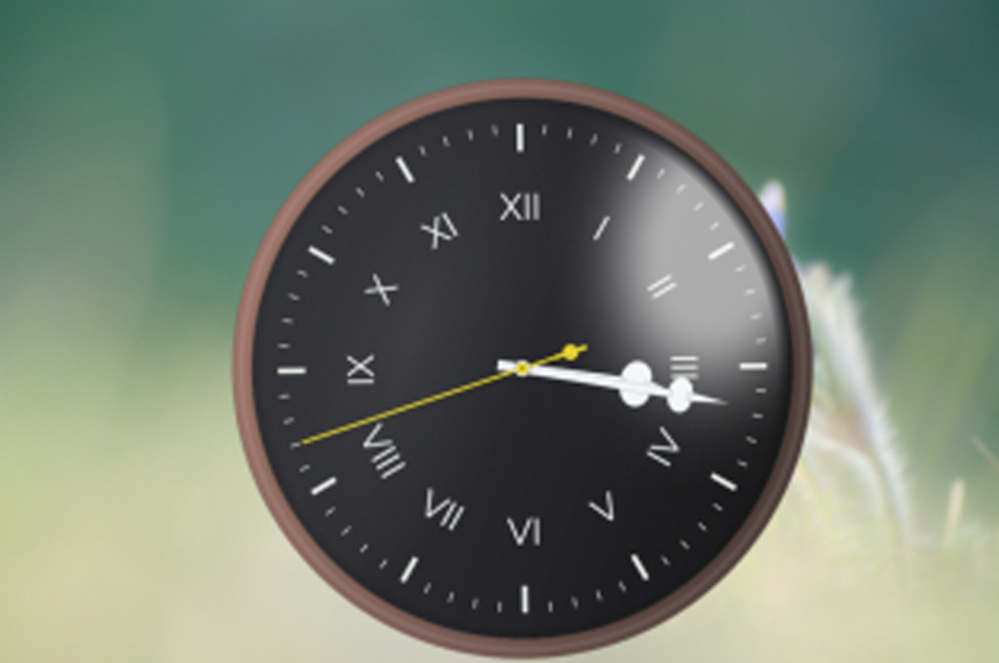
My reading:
{"hour": 3, "minute": 16, "second": 42}
